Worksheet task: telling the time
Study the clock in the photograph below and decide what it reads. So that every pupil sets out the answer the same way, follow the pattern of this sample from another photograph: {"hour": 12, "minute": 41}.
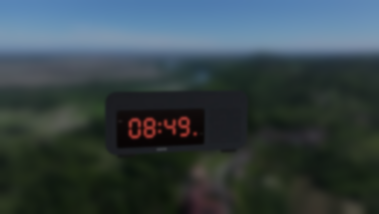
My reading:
{"hour": 8, "minute": 49}
